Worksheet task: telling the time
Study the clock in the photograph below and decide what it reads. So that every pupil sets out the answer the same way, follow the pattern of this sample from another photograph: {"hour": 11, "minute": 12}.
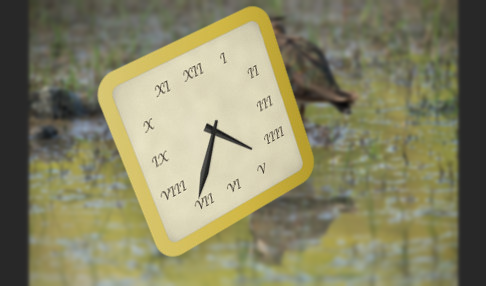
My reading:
{"hour": 4, "minute": 36}
